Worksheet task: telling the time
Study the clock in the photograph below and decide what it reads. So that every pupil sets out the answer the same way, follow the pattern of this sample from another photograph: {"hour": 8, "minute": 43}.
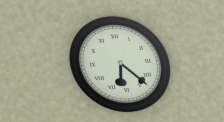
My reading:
{"hour": 6, "minute": 23}
